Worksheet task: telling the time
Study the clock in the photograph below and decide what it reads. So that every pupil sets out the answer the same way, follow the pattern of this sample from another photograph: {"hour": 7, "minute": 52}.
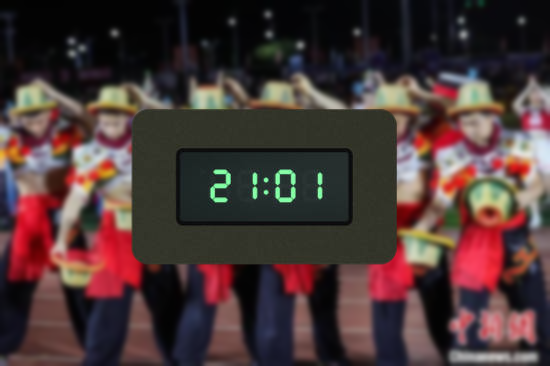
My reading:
{"hour": 21, "minute": 1}
